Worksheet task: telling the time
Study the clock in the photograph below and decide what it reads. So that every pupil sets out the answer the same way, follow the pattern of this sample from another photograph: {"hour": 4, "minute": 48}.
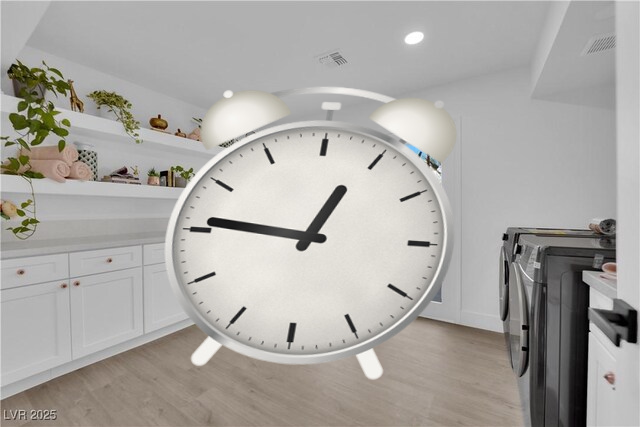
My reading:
{"hour": 12, "minute": 46}
